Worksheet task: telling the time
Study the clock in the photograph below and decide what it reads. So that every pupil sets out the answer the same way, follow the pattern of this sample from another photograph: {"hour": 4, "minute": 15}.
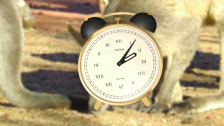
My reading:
{"hour": 2, "minute": 6}
